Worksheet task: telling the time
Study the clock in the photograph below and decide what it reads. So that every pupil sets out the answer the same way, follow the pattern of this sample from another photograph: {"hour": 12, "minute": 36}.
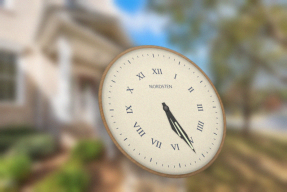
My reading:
{"hour": 5, "minute": 26}
